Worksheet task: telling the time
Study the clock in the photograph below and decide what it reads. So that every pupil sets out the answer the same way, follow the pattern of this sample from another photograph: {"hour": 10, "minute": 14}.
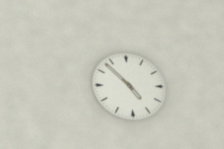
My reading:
{"hour": 4, "minute": 53}
